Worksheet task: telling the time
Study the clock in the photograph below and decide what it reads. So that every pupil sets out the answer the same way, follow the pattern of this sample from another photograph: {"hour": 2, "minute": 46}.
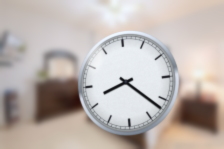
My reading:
{"hour": 8, "minute": 22}
